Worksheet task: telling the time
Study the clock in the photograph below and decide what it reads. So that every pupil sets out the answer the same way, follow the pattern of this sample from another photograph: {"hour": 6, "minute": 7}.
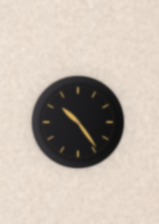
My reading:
{"hour": 10, "minute": 24}
